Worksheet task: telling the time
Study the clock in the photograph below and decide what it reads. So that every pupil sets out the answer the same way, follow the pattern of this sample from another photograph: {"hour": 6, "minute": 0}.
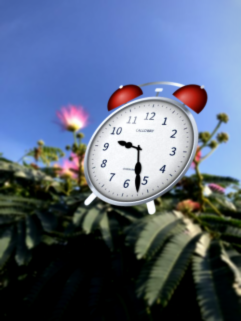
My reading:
{"hour": 9, "minute": 27}
